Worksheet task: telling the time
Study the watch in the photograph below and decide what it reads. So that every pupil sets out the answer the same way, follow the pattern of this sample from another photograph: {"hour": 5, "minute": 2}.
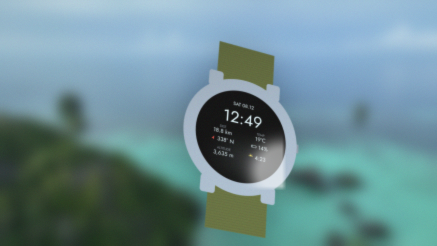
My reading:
{"hour": 12, "minute": 49}
